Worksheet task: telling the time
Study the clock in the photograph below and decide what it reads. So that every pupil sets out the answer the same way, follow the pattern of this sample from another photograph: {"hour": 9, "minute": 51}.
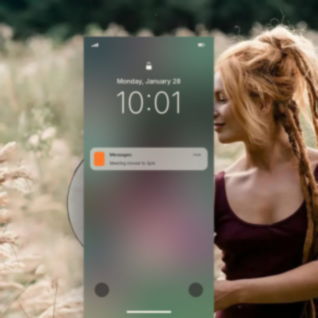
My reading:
{"hour": 10, "minute": 1}
